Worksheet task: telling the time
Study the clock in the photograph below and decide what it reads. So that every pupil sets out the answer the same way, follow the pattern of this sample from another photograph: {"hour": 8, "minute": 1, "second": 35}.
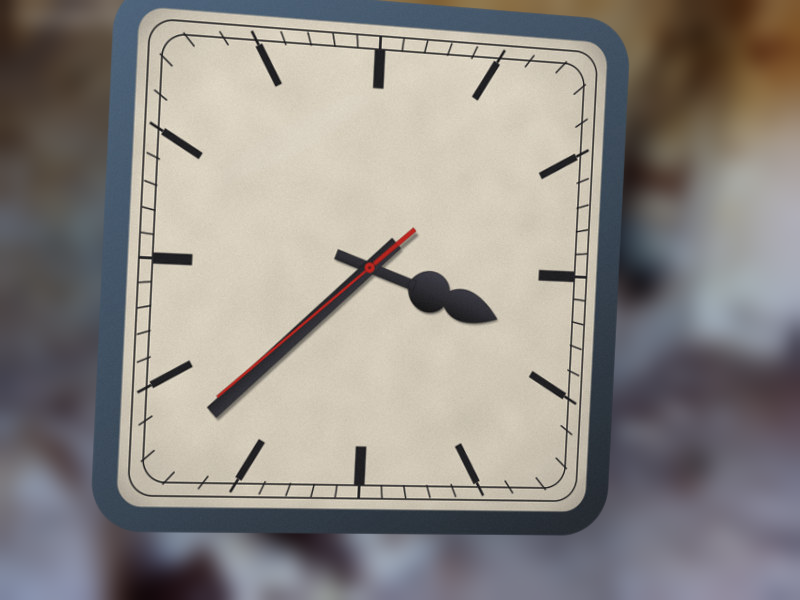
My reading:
{"hour": 3, "minute": 37, "second": 38}
